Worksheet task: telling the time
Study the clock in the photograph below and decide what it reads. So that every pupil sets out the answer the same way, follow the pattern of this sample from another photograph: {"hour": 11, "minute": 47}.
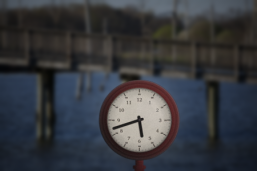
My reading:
{"hour": 5, "minute": 42}
